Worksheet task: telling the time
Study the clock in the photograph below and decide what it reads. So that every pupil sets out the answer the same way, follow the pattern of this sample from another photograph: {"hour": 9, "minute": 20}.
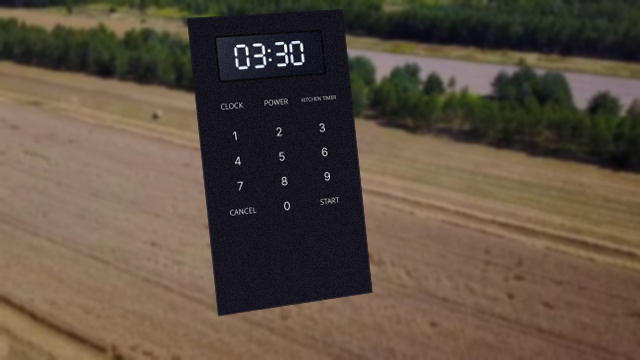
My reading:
{"hour": 3, "minute": 30}
